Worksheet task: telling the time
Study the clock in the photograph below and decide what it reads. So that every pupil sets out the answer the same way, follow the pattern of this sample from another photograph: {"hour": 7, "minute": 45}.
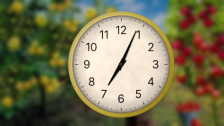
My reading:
{"hour": 7, "minute": 4}
